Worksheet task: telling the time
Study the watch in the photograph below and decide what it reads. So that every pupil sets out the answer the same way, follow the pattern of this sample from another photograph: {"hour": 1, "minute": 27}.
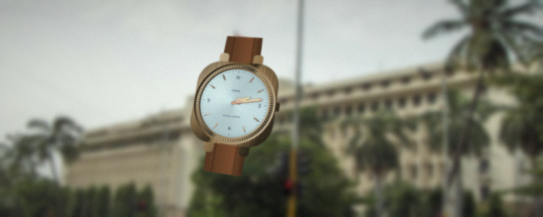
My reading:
{"hour": 2, "minute": 13}
